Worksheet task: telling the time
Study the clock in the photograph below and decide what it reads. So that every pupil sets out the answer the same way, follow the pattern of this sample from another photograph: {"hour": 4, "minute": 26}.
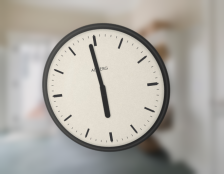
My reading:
{"hour": 5, "minute": 59}
